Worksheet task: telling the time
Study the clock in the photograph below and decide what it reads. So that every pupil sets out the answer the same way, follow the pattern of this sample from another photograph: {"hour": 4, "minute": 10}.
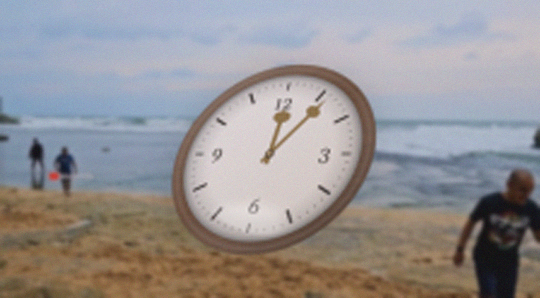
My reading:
{"hour": 12, "minute": 6}
